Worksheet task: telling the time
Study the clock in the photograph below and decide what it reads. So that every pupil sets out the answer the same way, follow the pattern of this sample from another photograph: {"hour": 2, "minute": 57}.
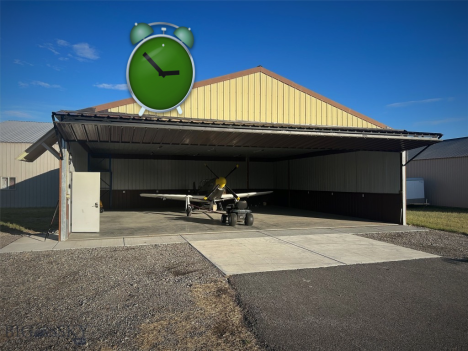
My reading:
{"hour": 2, "minute": 52}
